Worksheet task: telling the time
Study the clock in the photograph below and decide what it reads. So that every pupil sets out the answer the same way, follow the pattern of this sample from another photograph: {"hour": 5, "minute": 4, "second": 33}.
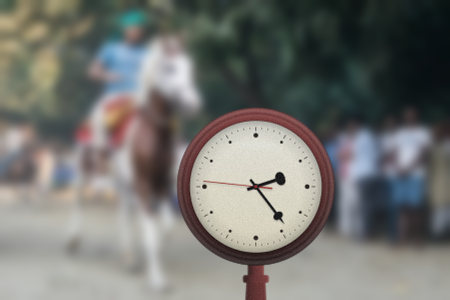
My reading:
{"hour": 2, "minute": 23, "second": 46}
